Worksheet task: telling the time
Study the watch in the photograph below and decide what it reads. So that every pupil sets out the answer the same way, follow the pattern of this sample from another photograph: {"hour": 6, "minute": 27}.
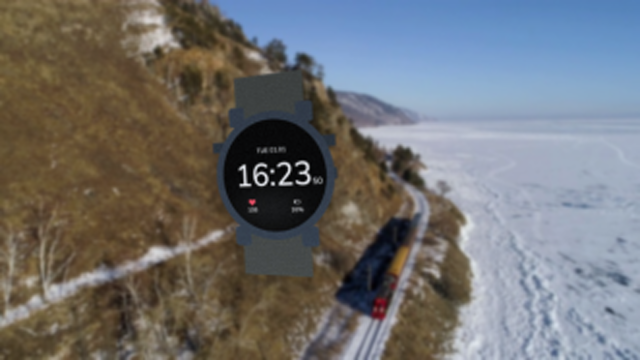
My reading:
{"hour": 16, "minute": 23}
